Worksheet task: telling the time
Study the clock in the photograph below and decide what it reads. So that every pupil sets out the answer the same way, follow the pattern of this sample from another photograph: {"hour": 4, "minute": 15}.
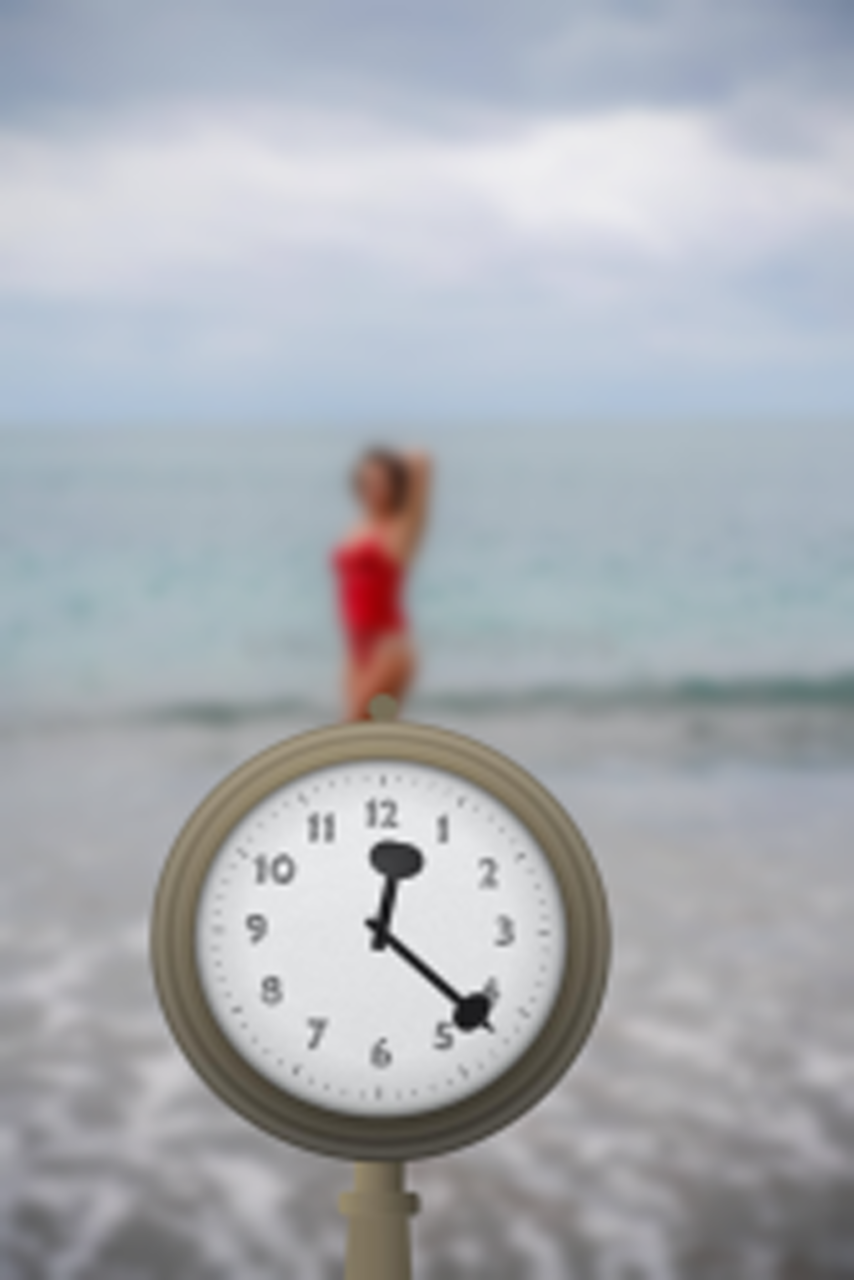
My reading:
{"hour": 12, "minute": 22}
